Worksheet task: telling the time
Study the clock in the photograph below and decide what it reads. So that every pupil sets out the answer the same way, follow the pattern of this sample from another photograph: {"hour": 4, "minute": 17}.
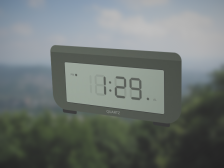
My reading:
{"hour": 1, "minute": 29}
